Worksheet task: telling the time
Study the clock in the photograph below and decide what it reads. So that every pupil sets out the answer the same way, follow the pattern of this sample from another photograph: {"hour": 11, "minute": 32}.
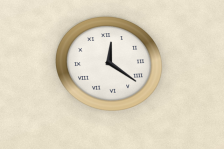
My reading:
{"hour": 12, "minute": 22}
